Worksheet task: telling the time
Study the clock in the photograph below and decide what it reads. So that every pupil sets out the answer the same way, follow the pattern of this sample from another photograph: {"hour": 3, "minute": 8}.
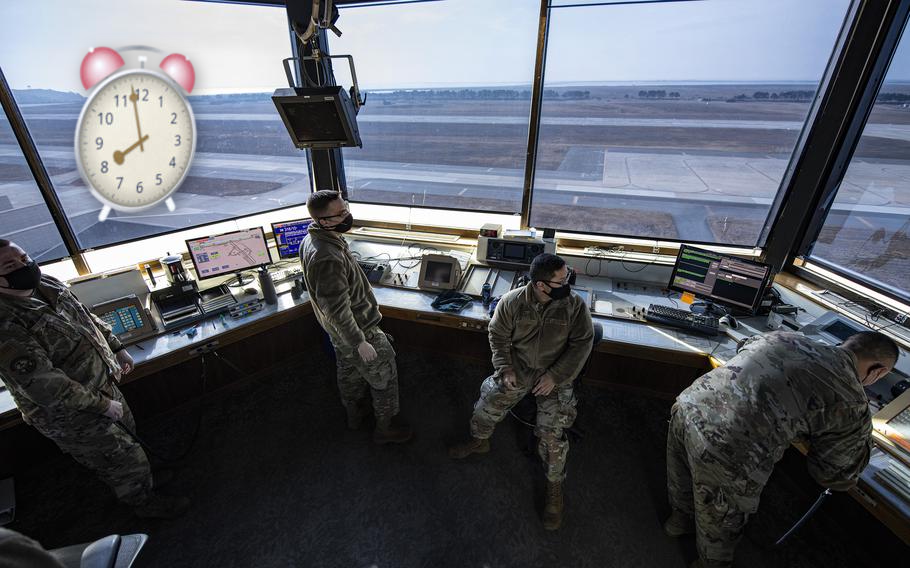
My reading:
{"hour": 7, "minute": 58}
